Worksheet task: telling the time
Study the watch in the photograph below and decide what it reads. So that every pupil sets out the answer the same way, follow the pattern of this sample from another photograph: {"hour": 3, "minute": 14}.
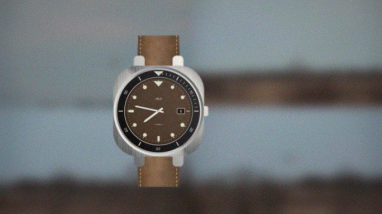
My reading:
{"hour": 7, "minute": 47}
